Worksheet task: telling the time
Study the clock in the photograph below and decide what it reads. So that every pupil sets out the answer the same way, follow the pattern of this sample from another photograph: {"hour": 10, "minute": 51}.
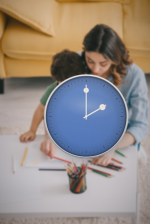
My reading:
{"hour": 2, "minute": 0}
